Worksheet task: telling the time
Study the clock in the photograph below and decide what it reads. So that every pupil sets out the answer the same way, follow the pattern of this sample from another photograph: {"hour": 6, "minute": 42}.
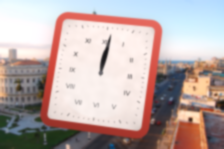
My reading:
{"hour": 12, "minute": 1}
